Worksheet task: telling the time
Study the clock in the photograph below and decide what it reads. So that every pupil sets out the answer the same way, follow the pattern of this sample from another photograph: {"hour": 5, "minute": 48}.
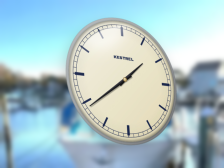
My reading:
{"hour": 1, "minute": 39}
